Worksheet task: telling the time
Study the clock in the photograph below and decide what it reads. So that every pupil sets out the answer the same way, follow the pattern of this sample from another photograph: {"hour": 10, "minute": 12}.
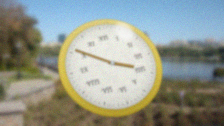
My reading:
{"hour": 3, "minute": 51}
